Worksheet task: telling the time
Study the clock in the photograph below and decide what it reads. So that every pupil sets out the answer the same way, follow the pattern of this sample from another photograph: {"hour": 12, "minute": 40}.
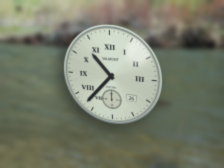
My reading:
{"hour": 10, "minute": 37}
